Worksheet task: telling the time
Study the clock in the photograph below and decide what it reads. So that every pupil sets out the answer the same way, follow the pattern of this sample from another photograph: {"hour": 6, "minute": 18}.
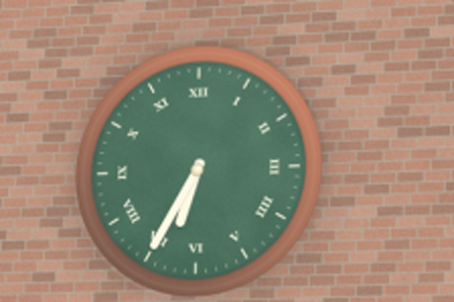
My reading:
{"hour": 6, "minute": 35}
